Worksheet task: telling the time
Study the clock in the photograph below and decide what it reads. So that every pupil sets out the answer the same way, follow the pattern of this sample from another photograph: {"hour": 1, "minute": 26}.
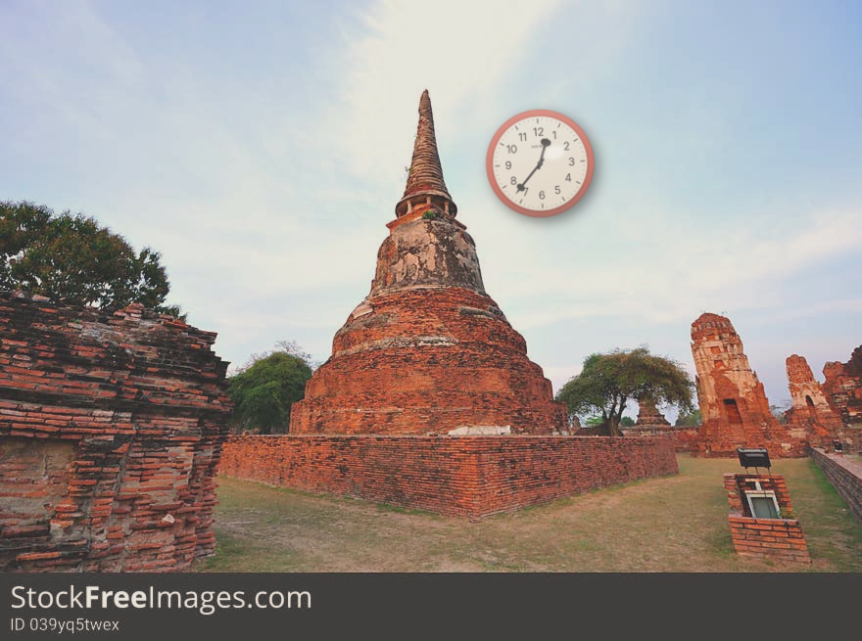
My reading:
{"hour": 12, "minute": 37}
